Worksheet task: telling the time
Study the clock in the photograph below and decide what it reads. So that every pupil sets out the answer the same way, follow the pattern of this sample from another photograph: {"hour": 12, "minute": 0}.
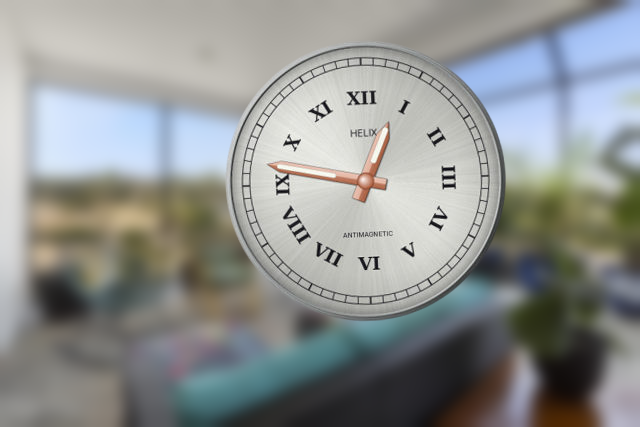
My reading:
{"hour": 12, "minute": 47}
